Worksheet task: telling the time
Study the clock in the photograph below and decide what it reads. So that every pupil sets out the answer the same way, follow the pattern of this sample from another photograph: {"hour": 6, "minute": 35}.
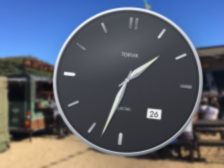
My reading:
{"hour": 1, "minute": 33}
